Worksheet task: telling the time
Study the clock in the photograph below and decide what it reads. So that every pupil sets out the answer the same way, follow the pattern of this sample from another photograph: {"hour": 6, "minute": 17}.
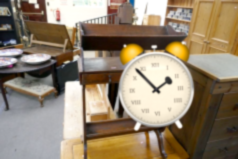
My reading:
{"hour": 1, "minute": 53}
